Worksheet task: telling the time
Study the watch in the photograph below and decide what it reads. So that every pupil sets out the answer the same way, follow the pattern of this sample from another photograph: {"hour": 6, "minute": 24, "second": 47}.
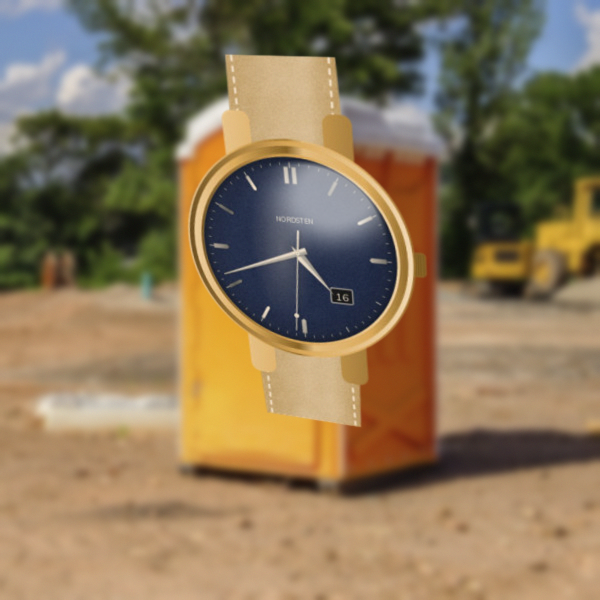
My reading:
{"hour": 4, "minute": 41, "second": 31}
